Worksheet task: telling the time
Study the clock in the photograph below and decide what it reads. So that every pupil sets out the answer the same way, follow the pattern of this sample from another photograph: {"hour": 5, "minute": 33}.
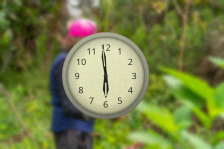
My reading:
{"hour": 5, "minute": 59}
